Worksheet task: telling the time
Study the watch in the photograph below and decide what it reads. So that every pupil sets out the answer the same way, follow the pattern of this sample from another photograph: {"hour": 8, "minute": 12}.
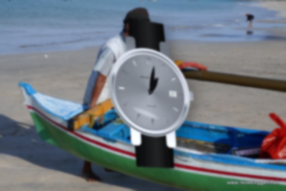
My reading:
{"hour": 1, "minute": 2}
